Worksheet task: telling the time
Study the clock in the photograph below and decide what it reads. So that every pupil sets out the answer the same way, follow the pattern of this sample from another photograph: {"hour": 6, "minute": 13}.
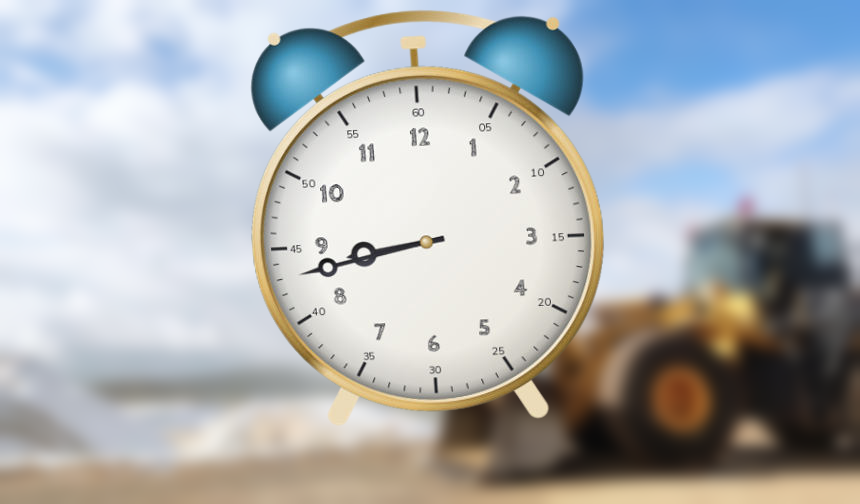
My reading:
{"hour": 8, "minute": 43}
